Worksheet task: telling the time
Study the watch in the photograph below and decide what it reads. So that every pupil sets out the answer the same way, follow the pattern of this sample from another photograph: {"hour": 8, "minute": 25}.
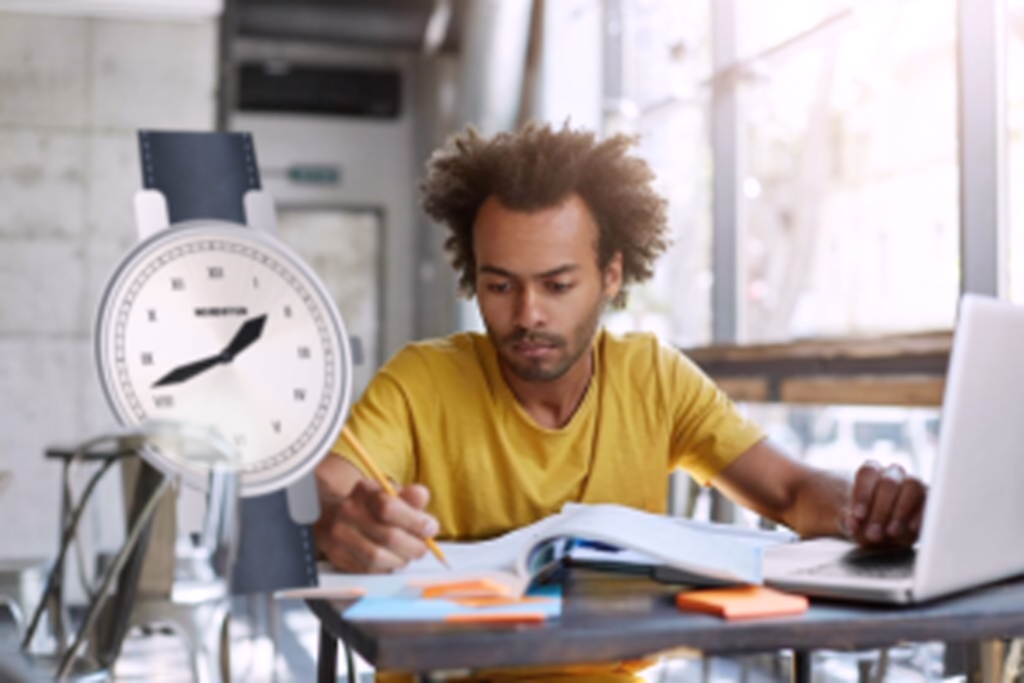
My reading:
{"hour": 1, "minute": 42}
